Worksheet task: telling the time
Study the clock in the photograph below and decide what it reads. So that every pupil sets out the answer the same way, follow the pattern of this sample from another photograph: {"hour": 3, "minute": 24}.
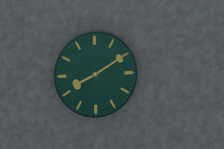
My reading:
{"hour": 8, "minute": 10}
